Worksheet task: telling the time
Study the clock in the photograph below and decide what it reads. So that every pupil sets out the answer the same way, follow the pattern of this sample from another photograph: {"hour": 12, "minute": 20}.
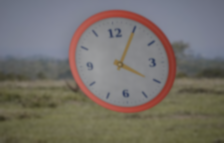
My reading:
{"hour": 4, "minute": 5}
